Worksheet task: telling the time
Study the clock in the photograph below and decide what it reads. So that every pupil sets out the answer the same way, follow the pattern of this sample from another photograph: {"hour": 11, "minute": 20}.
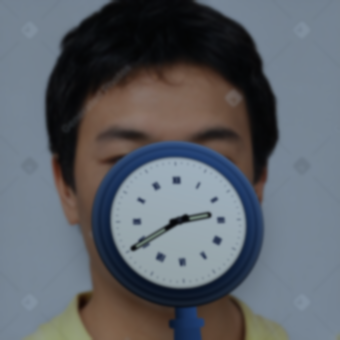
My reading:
{"hour": 2, "minute": 40}
